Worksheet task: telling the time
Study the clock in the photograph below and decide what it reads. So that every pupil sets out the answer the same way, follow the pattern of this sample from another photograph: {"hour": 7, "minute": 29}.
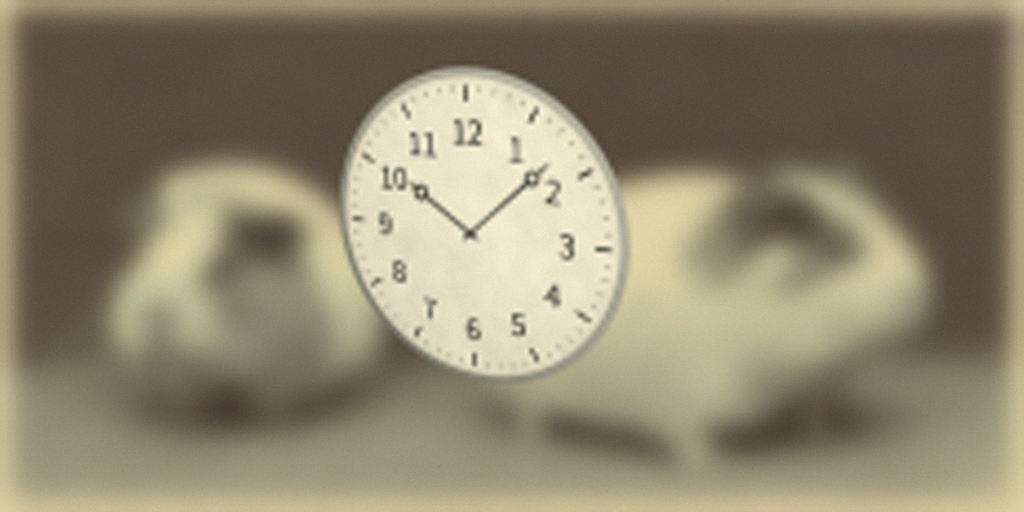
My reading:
{"hour": 10, "minute": 8}
